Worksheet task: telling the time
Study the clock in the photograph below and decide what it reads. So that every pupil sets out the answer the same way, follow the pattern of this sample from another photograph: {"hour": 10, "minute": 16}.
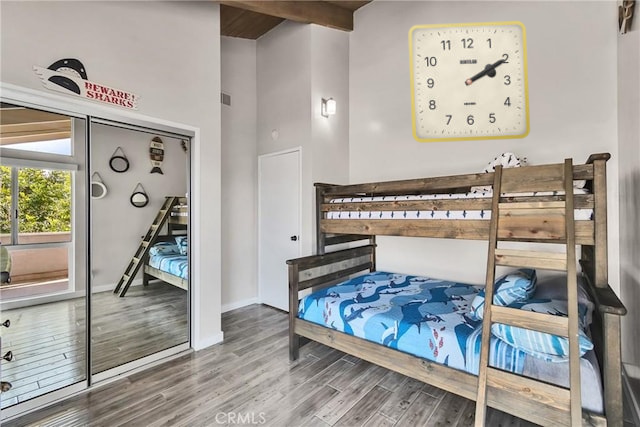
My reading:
{"hour": 2, "minute": 10}
